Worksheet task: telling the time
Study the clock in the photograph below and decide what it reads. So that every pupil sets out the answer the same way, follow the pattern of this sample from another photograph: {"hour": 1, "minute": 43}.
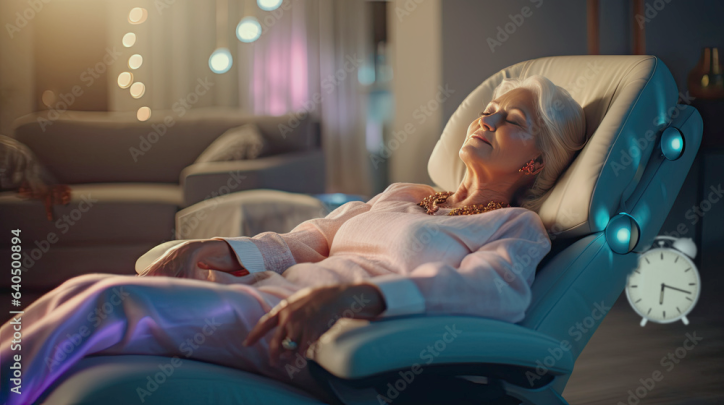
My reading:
{"hour": 6, "minute": 18}
